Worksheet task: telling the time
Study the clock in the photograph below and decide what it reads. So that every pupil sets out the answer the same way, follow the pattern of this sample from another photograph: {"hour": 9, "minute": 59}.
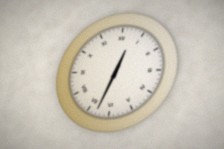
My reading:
{"hour": 12, "minute": 33}
